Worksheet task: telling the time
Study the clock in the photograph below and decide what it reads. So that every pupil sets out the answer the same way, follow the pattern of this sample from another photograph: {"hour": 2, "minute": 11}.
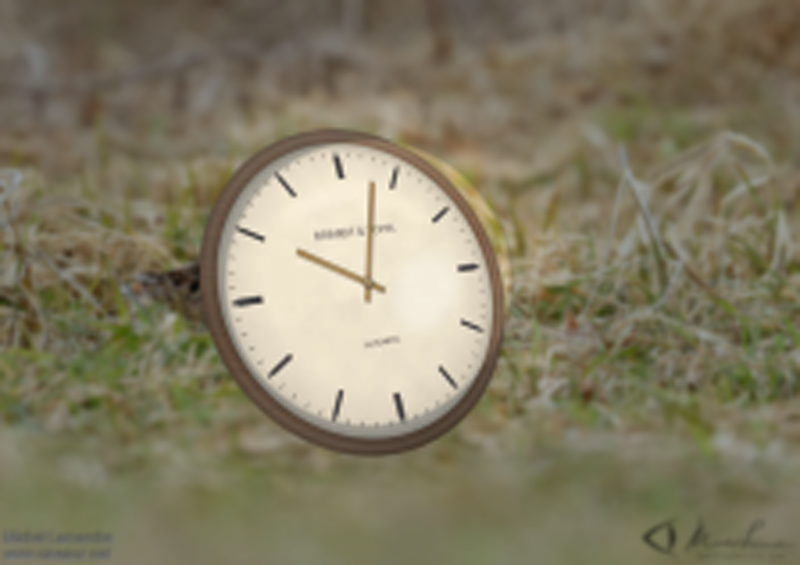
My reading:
{"hour": 10, "minute": 3}
